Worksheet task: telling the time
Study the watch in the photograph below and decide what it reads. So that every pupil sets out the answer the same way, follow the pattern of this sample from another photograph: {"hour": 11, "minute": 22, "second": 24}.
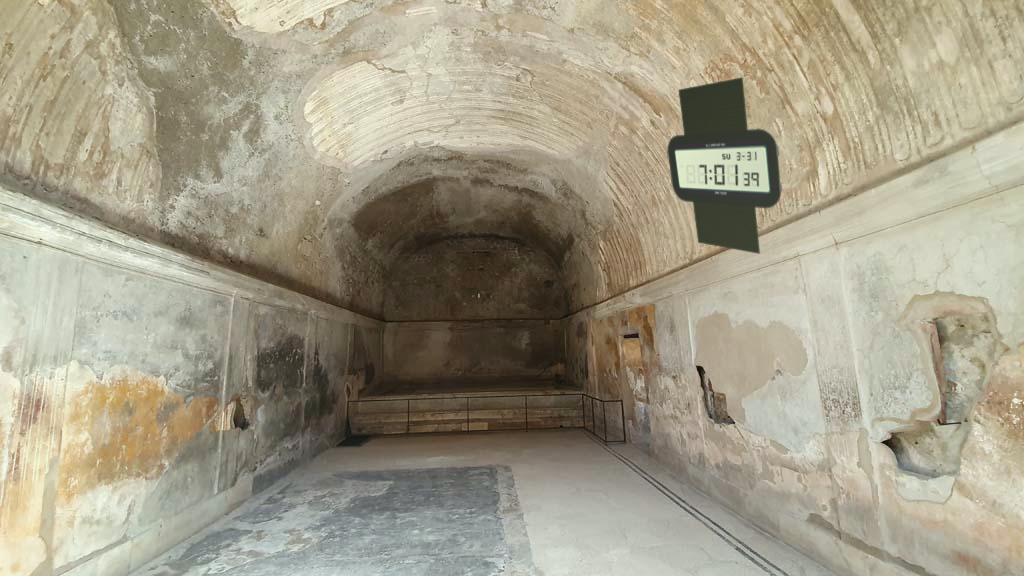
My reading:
{"hour": 7, "minute": 1, "second": 39}
